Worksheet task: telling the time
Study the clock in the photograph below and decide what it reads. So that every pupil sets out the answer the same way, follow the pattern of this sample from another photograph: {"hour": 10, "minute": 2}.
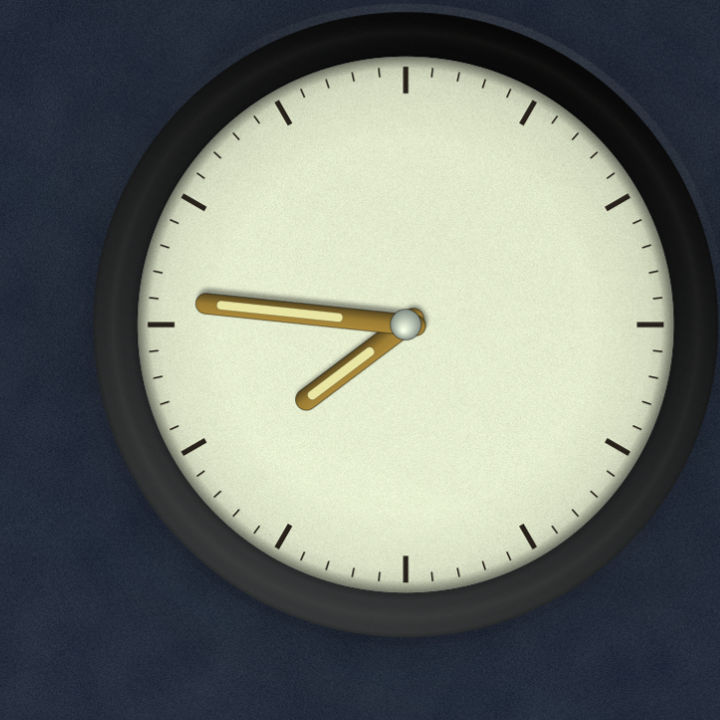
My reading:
{"hour": 7, "minute": 46}
